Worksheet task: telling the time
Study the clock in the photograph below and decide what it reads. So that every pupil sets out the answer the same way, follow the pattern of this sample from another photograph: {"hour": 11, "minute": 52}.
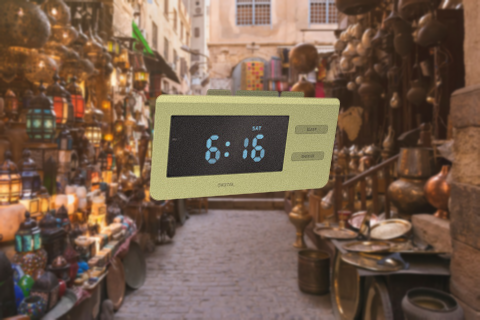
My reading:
{"hour": 6, "minute": 16}
